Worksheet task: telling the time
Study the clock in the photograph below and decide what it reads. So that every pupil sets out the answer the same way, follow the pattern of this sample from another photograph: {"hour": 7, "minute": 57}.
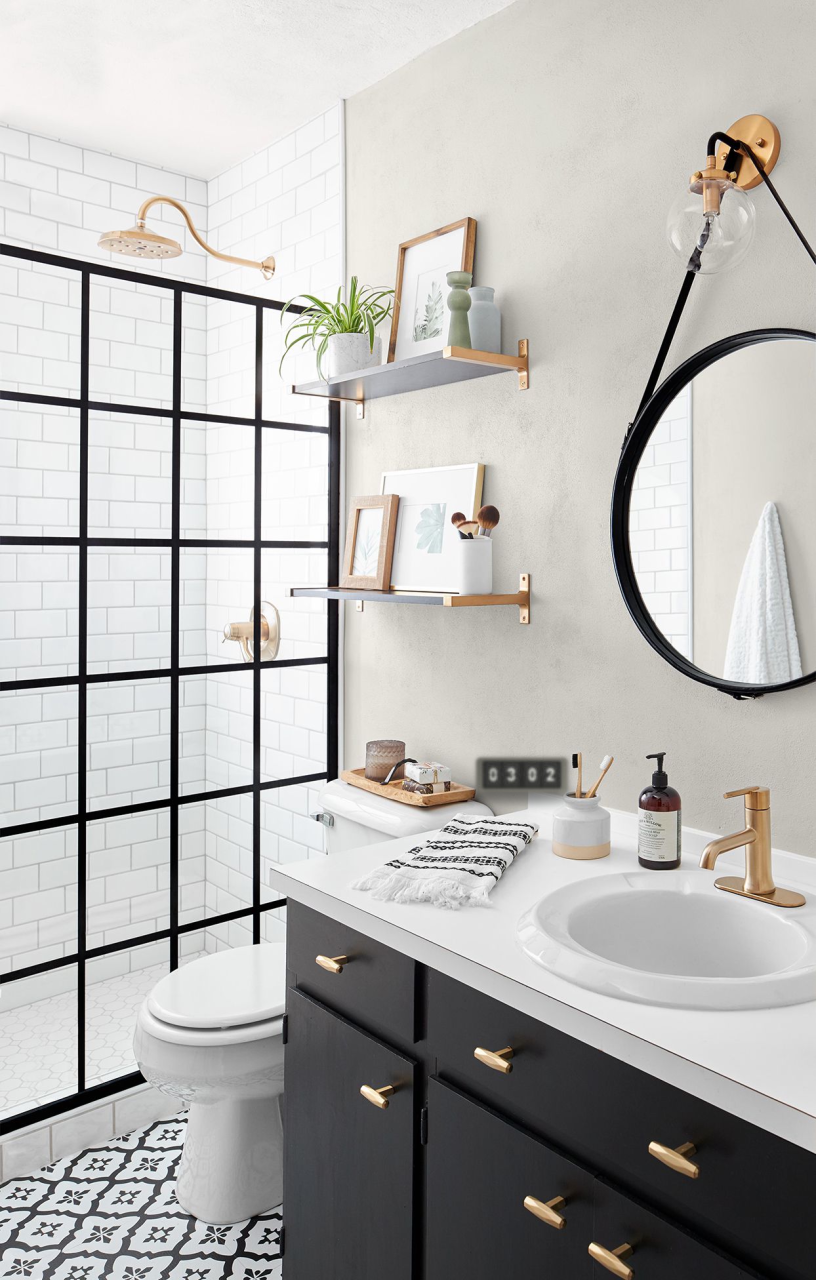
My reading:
{"hour": 3, "minute": 2}
